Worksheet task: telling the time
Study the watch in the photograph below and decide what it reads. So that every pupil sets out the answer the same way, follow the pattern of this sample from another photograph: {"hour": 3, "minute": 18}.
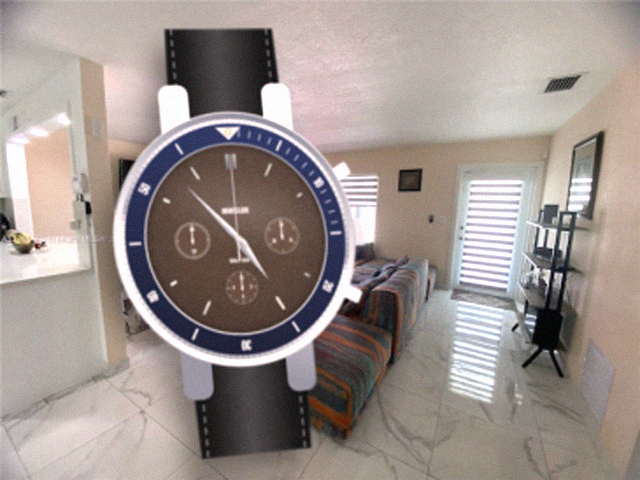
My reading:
{"hour": 4, "minute": 53}
